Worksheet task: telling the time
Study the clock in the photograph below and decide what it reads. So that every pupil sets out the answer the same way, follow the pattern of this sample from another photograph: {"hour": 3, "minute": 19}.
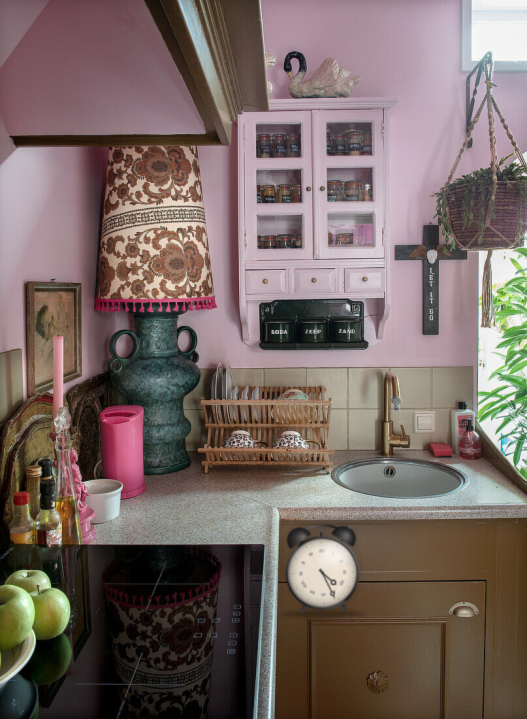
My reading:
{"hour": 4, "minute": 26}
